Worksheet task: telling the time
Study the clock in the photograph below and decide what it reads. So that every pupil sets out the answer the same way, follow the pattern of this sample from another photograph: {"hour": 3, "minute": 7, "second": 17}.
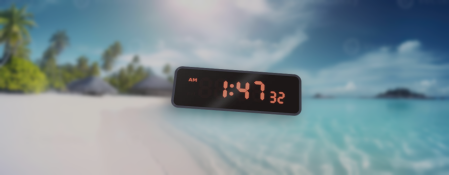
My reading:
{"hour": 1, "minute": 47, "second": 32}
